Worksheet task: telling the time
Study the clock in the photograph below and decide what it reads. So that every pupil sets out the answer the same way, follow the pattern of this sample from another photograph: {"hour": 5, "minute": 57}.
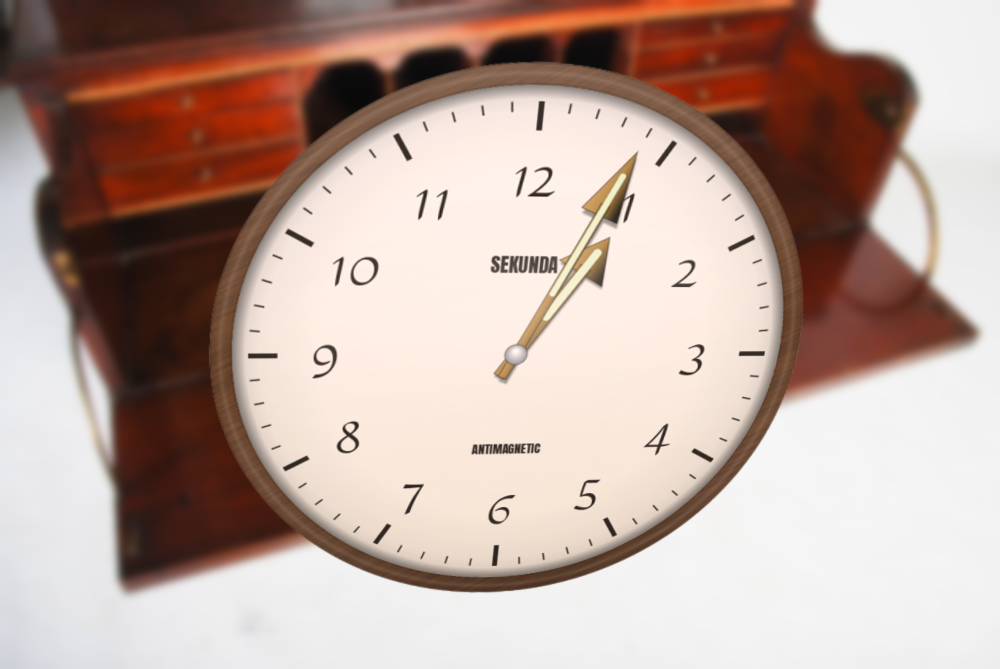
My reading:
{"hour": 1, "minute": 4}
